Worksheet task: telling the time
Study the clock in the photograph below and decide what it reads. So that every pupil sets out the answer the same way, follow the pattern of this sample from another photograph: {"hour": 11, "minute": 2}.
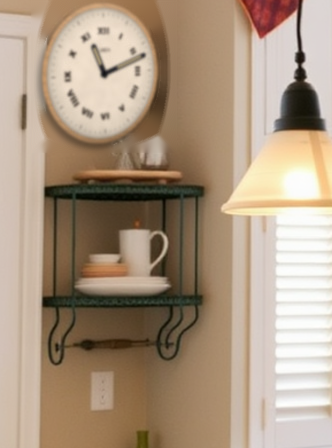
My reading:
{"hour": 11, "minute": 12}
